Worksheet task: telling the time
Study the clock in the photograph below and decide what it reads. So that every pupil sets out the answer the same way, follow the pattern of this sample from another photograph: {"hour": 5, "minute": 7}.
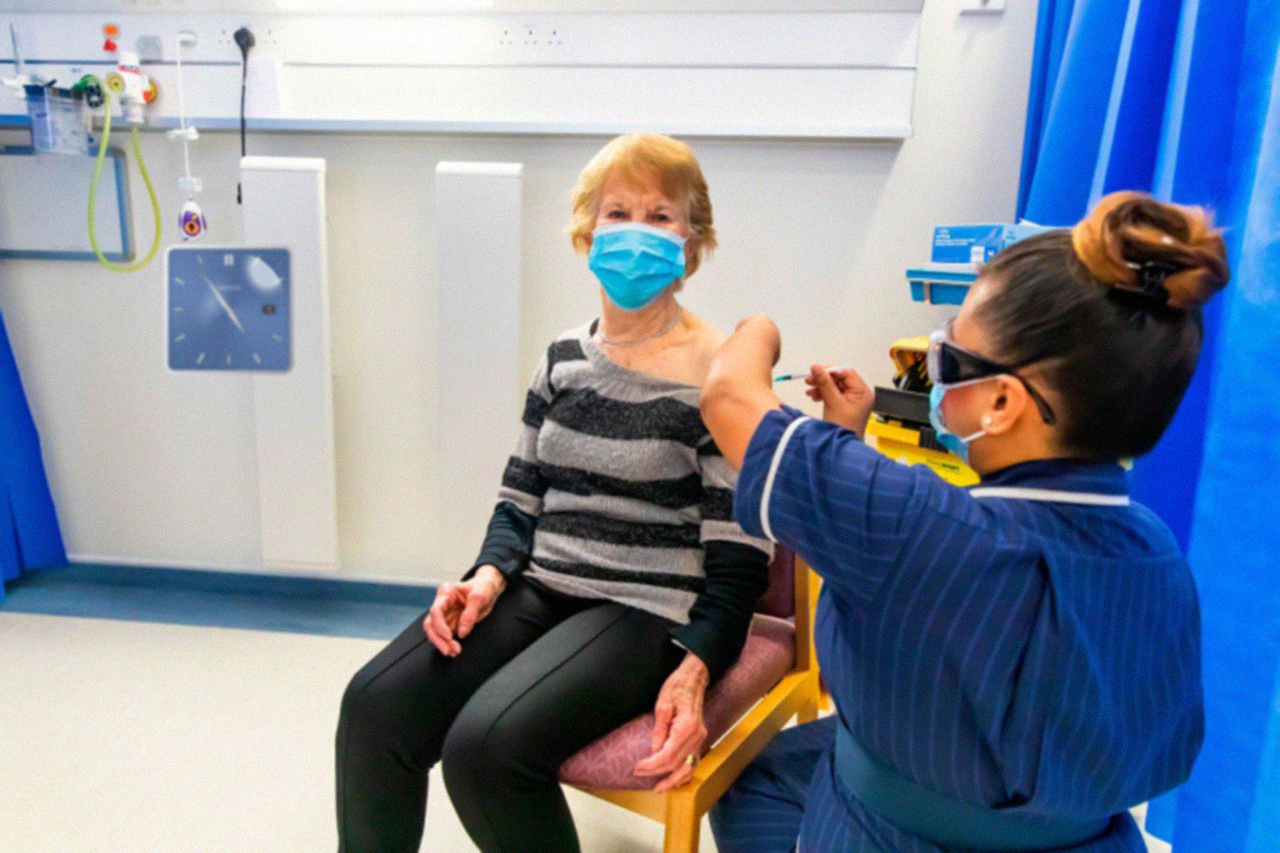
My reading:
{"hour": 4, "minute": 54}
